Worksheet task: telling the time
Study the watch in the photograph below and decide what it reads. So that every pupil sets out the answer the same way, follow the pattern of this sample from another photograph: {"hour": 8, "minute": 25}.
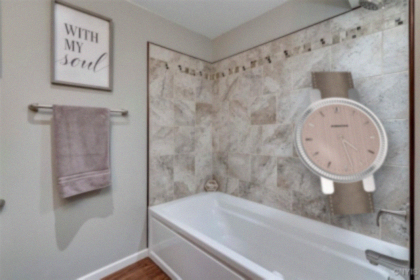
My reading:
{"hour": 4, "minute": 28}
